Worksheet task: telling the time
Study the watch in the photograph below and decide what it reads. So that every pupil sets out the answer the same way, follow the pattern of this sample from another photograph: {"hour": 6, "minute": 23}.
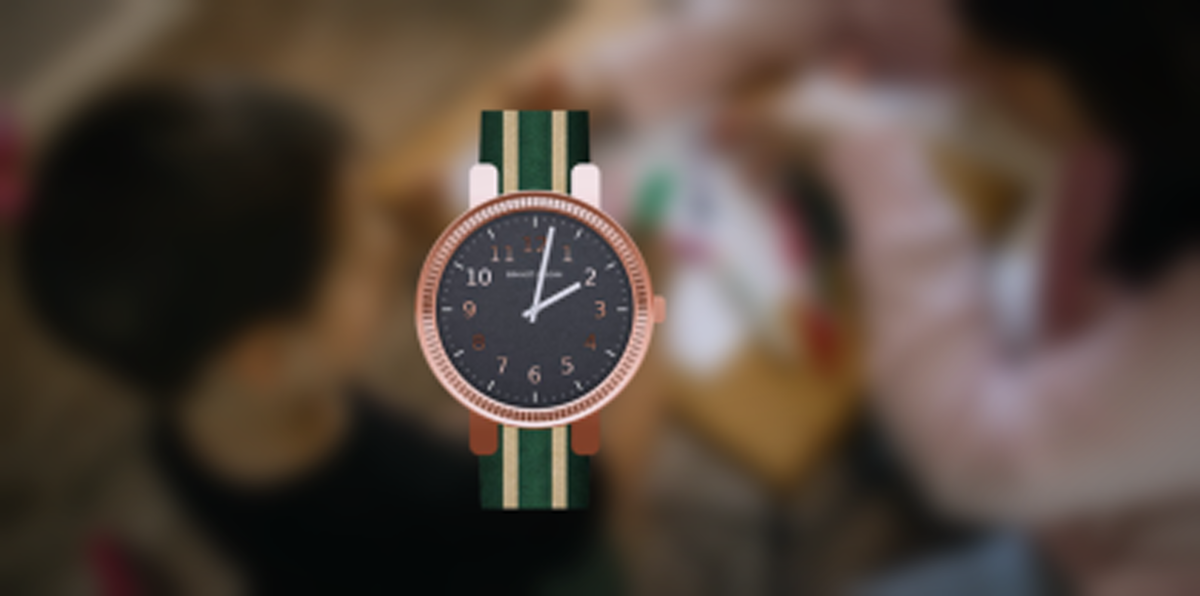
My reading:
{"hour": 2, "minute": 2}
